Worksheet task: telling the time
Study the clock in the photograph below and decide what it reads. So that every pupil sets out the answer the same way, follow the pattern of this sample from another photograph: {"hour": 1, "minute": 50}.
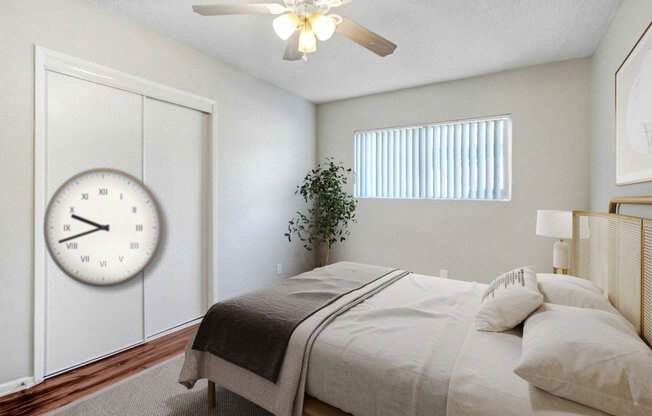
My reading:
{"hour": 9, "minute": 42}
